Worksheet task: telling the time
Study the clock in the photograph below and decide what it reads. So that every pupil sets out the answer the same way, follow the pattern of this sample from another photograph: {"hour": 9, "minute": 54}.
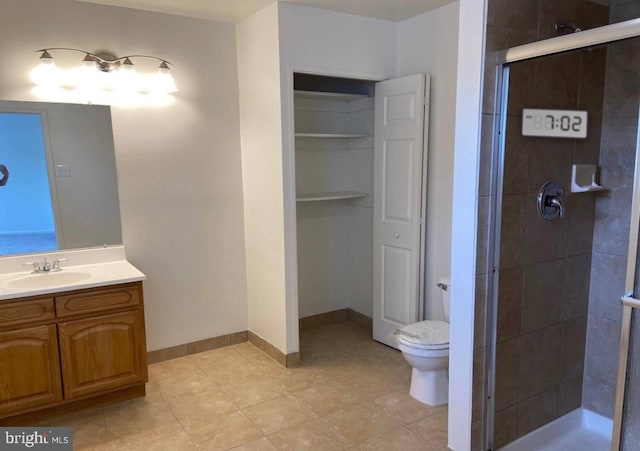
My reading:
{"hour": 7, "minute": 2}
